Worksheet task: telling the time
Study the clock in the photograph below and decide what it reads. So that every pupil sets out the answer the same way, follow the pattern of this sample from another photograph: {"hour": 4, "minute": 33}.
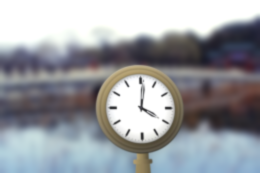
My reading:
{"hour": 4, "minute": 1}
